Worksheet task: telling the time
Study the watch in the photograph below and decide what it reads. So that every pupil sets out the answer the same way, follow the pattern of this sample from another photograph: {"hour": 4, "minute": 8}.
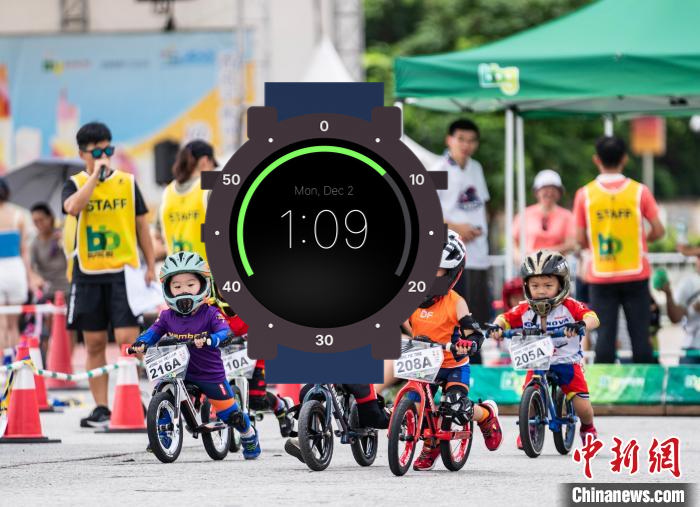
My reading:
{"hour": 1, "minute": 9}
